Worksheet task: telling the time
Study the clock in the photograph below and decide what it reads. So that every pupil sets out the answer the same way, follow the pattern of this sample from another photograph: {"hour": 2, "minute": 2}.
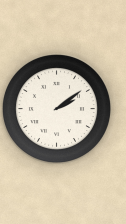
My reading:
{"hour": 2, "minute": 9}
